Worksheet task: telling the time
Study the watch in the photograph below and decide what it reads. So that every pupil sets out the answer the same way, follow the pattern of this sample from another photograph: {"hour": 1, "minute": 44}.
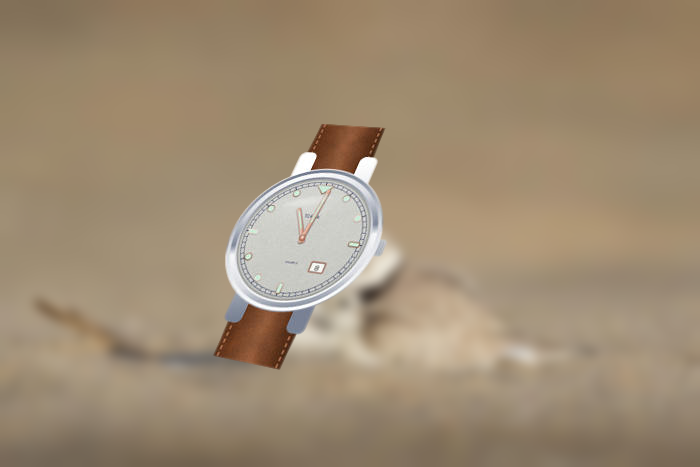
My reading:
{"hour": 11, "minute": 1}
